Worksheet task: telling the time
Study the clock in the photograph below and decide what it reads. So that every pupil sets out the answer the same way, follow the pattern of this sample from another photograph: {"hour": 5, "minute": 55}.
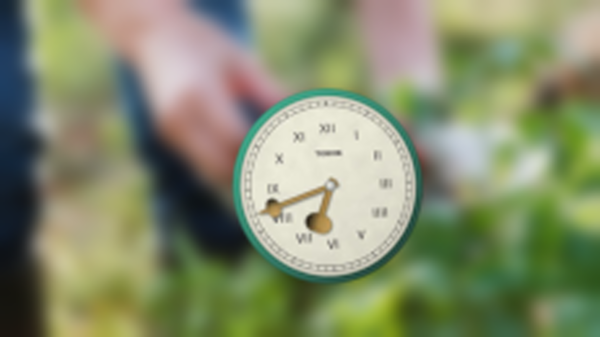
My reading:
{"hour": 6, "minute": 42}
